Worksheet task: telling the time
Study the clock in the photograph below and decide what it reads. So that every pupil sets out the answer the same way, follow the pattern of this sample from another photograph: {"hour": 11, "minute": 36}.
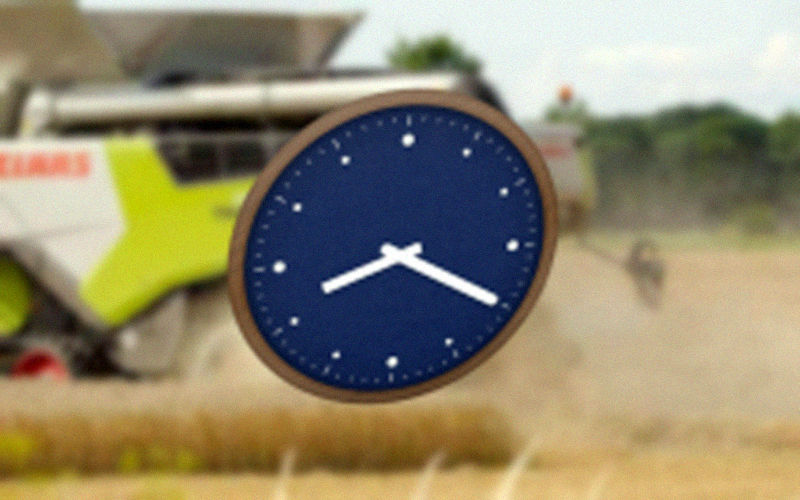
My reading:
{"hour": 8, "minute": 20}
